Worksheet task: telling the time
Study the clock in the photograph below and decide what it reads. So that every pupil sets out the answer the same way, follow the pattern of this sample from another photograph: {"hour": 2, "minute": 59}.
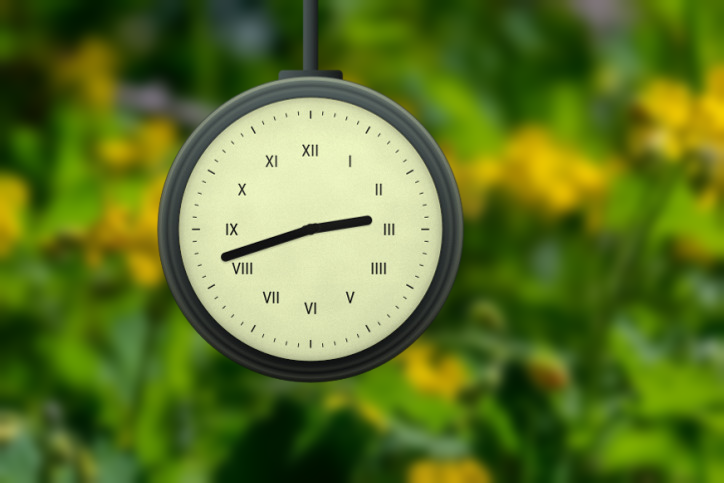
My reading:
{"hour": 2, "minute": 42}
